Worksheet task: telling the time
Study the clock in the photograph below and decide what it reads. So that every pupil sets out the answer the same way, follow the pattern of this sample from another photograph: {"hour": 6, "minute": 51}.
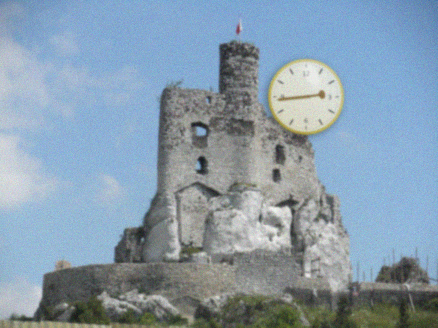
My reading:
{"hour": 2, "minute": 44}
